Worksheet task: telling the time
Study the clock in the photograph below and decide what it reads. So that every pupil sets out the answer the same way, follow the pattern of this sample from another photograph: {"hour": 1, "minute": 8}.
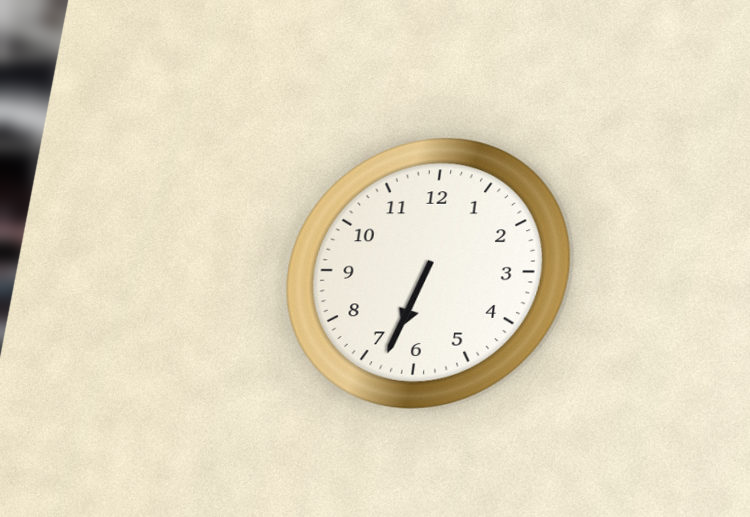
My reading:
{"hour": 6, "minute": 33}
